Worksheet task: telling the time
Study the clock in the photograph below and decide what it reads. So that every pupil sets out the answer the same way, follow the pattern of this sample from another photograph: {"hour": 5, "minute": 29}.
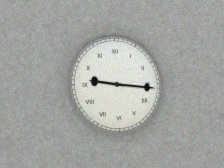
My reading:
{"hour": 9, "minute": 16}
